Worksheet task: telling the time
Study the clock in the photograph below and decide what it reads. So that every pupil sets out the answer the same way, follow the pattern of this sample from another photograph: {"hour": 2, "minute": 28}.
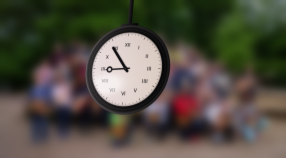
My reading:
{"hour": 8, "minute": 54}
